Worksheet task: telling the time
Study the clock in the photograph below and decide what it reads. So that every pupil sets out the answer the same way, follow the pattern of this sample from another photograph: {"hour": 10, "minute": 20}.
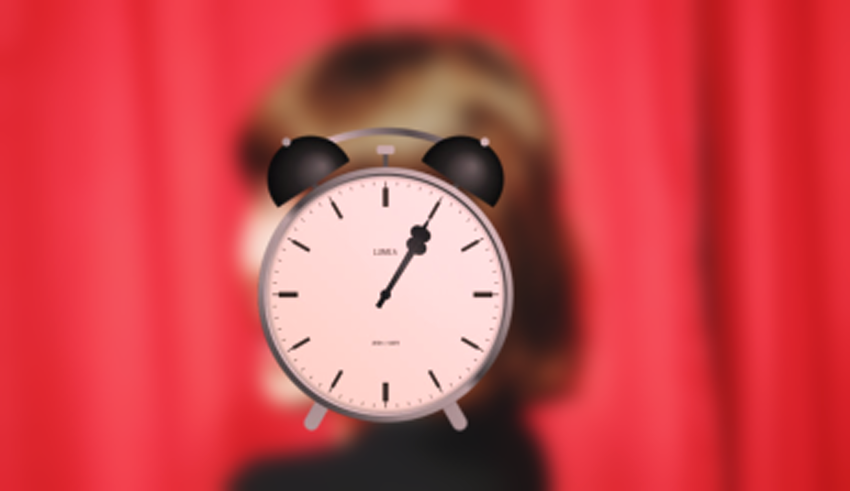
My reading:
{"hour": 1, "minute": 5}
